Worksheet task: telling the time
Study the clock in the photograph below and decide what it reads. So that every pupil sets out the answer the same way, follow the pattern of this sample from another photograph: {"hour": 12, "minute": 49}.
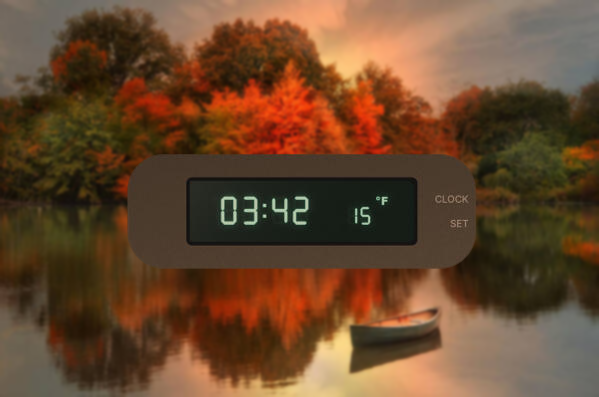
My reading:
{"hour": 3, "minute": 42}
